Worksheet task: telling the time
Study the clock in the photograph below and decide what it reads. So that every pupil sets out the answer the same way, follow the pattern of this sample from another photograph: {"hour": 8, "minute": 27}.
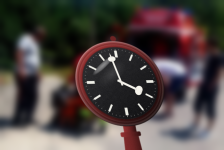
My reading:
{"hour": 3, "minute": 58}
